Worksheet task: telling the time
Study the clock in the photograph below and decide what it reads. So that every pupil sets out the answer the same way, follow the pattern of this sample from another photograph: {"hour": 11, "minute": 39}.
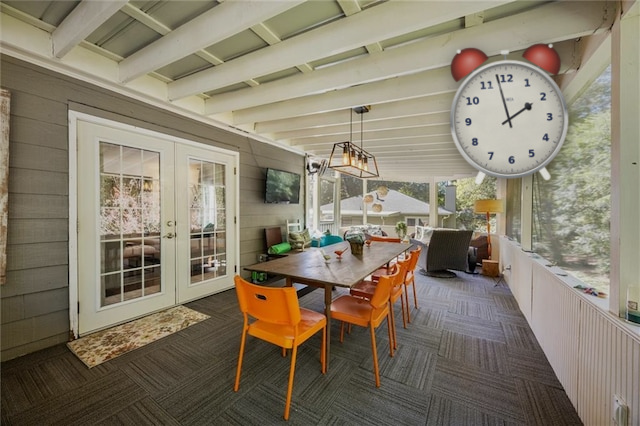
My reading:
{"hour": 1, "minute": 58}
